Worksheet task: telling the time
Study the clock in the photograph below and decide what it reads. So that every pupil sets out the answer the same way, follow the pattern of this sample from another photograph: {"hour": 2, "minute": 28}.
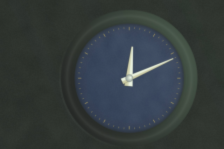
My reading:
{"hour": 12, "minute": 11}
